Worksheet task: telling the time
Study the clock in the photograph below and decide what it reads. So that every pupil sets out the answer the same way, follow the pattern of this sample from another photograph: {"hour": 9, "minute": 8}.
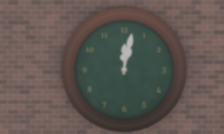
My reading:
{"hour": 12, "minute": 2}
